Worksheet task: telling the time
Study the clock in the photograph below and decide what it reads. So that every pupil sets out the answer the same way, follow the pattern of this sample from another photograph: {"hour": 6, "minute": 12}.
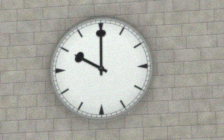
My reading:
{"hour": 10, "minute": 0}
